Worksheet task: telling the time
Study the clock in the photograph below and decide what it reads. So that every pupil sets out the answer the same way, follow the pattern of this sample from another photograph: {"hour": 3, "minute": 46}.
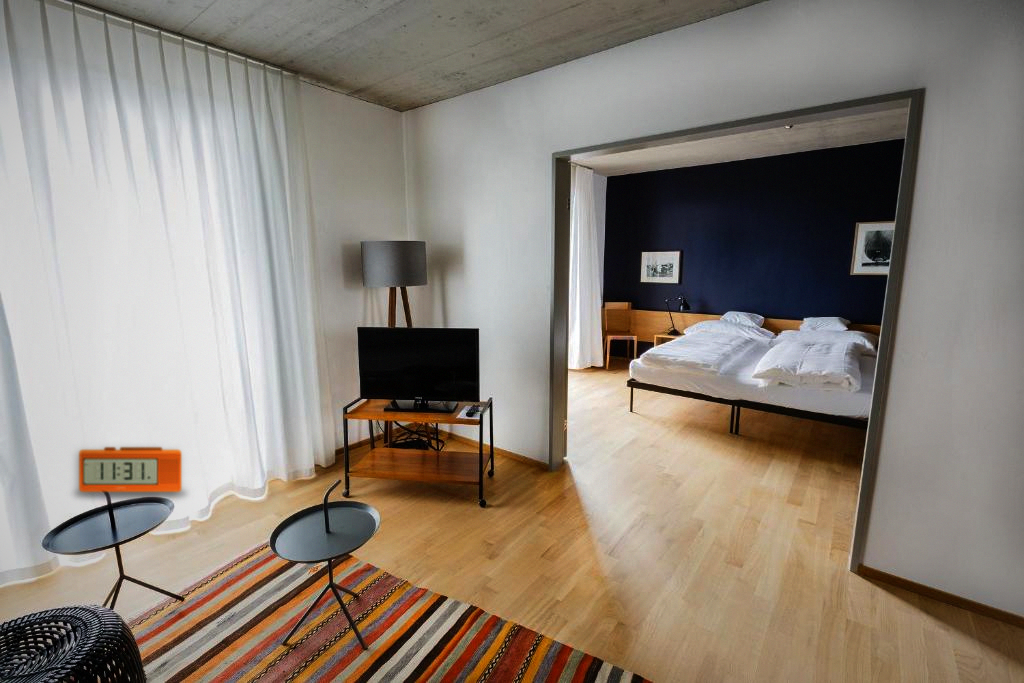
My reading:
{"hour": 11, "minute": 31}
